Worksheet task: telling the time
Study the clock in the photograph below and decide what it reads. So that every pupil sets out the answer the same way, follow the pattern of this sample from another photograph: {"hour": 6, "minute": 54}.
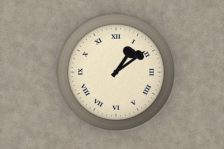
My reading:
{"hour": 1, "minute": 9}
